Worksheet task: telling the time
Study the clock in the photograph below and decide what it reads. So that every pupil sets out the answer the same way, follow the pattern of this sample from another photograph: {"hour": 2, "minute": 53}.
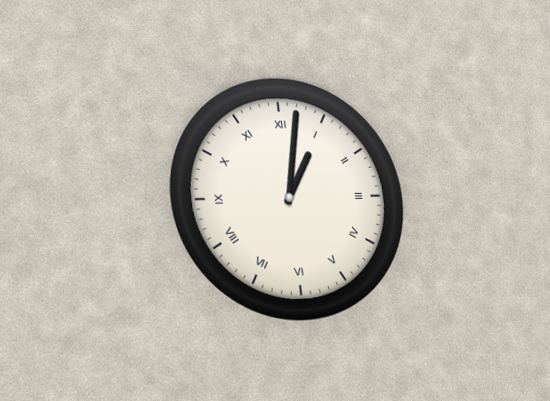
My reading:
{"hour": 1, "minute": 2}
